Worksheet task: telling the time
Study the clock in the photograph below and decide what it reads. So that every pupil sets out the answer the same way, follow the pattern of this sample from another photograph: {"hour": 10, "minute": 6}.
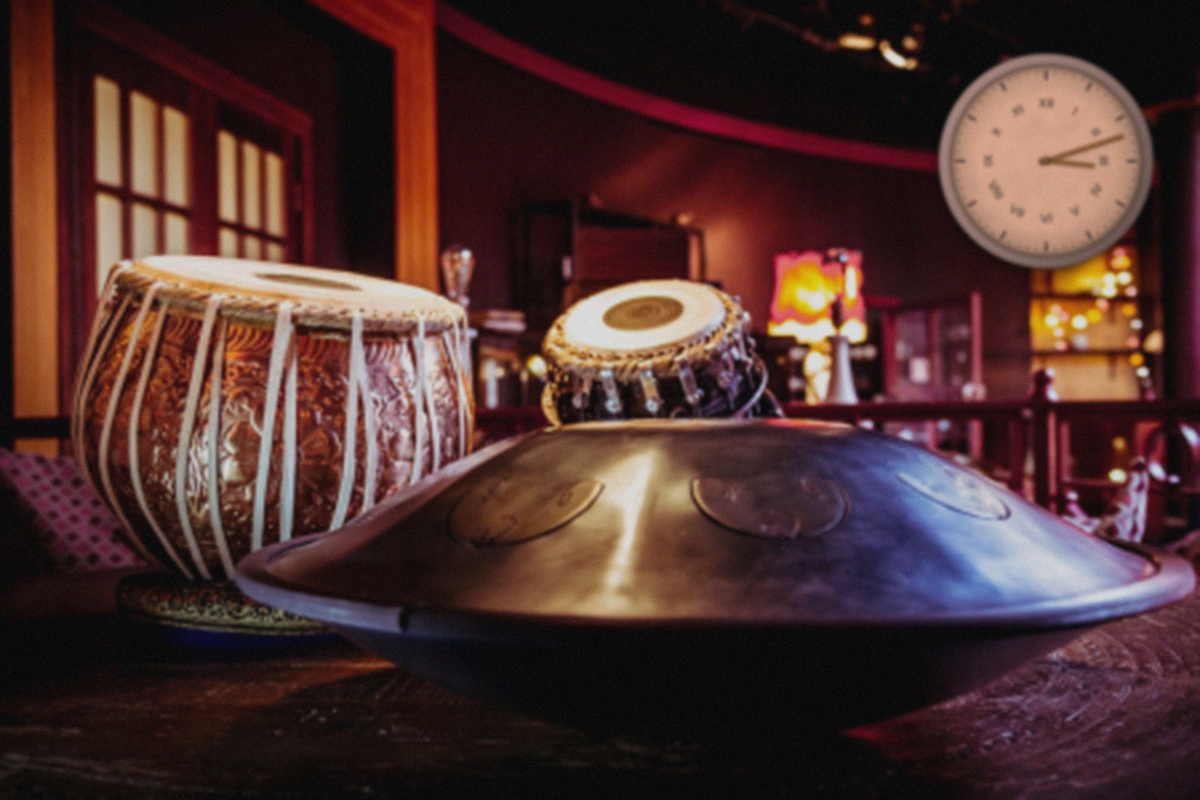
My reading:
{"hour": 3, "minute": 12}
